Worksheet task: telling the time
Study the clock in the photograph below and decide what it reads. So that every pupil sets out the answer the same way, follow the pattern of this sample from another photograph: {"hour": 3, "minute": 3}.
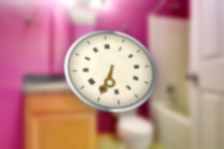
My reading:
{"hour": 6, "minute": 35}
